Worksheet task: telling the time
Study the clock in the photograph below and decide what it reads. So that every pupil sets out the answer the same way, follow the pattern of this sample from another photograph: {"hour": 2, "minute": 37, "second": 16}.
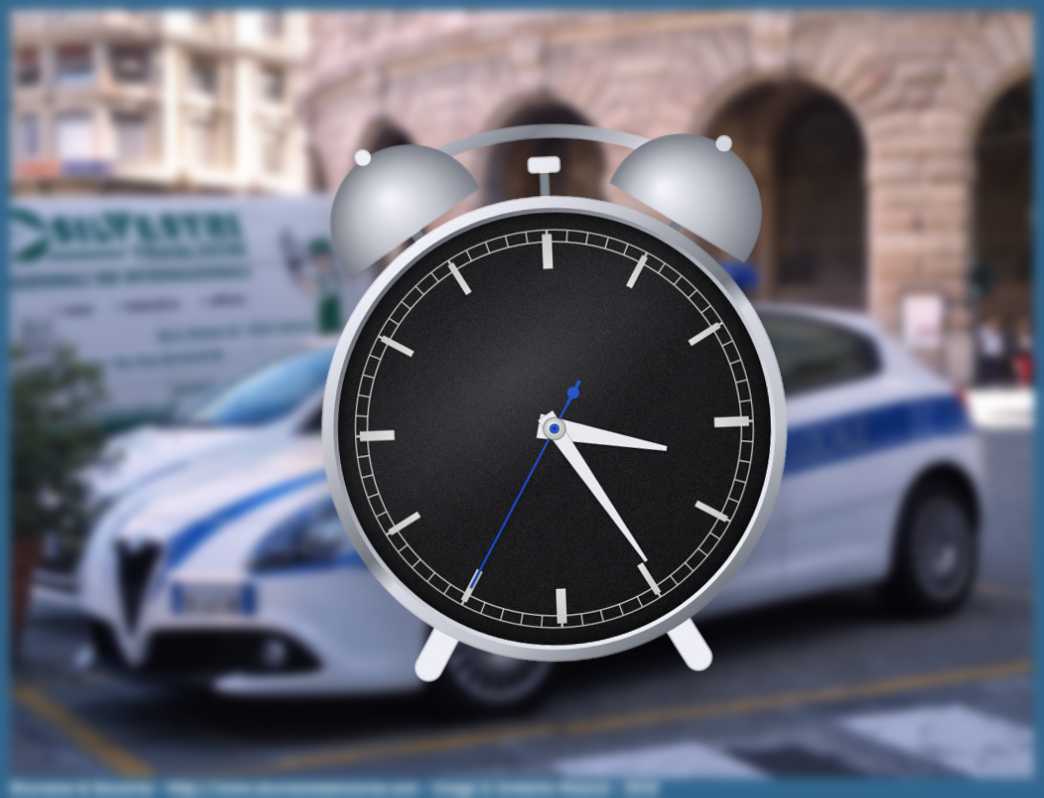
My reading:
{"hour": 3, "minute": 24, "second": 35}
